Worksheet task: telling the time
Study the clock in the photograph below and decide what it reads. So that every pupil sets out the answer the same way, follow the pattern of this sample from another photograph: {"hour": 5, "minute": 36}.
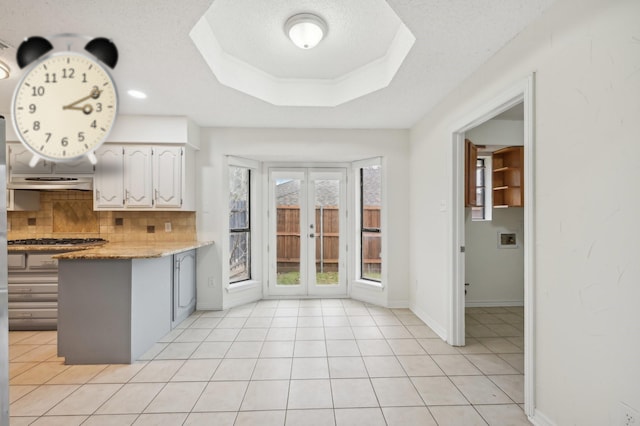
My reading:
{"hour": 3, "minute": 11}
